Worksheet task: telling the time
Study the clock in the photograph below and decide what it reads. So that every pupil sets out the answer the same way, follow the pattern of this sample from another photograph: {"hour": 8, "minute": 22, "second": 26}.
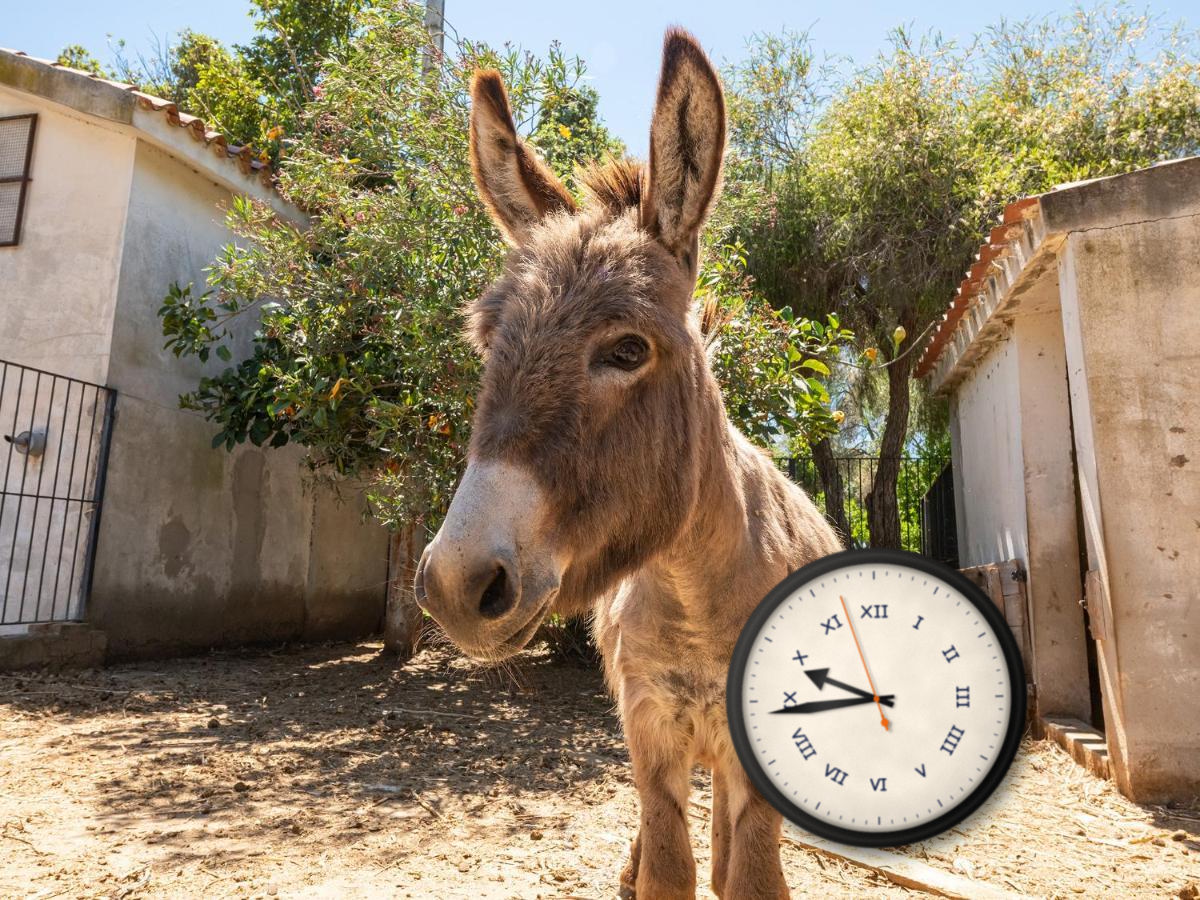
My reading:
{"hour": 9, "minute": 43, "second": 57}
